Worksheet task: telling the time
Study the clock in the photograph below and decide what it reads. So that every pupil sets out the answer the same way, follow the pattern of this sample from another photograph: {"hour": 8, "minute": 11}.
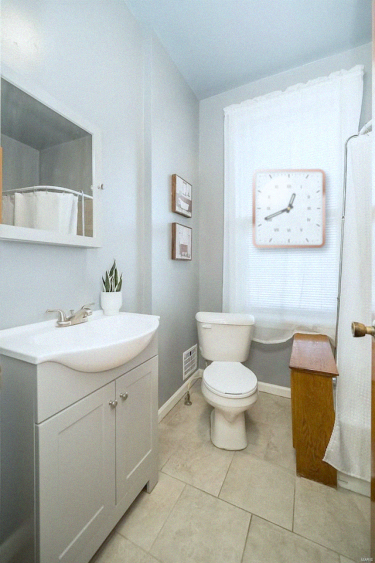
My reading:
{"hour": 12, "minute": 41}
